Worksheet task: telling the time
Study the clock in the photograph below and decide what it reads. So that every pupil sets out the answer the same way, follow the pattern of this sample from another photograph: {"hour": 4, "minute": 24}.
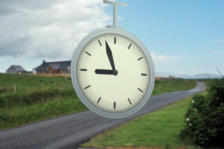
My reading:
{"hour": 8, "minute": 57}
